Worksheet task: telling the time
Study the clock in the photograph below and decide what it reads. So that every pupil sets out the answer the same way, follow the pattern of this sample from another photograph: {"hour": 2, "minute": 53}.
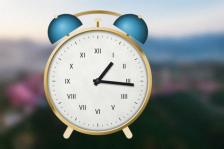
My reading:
{"hour": 1, "minute": 16}
